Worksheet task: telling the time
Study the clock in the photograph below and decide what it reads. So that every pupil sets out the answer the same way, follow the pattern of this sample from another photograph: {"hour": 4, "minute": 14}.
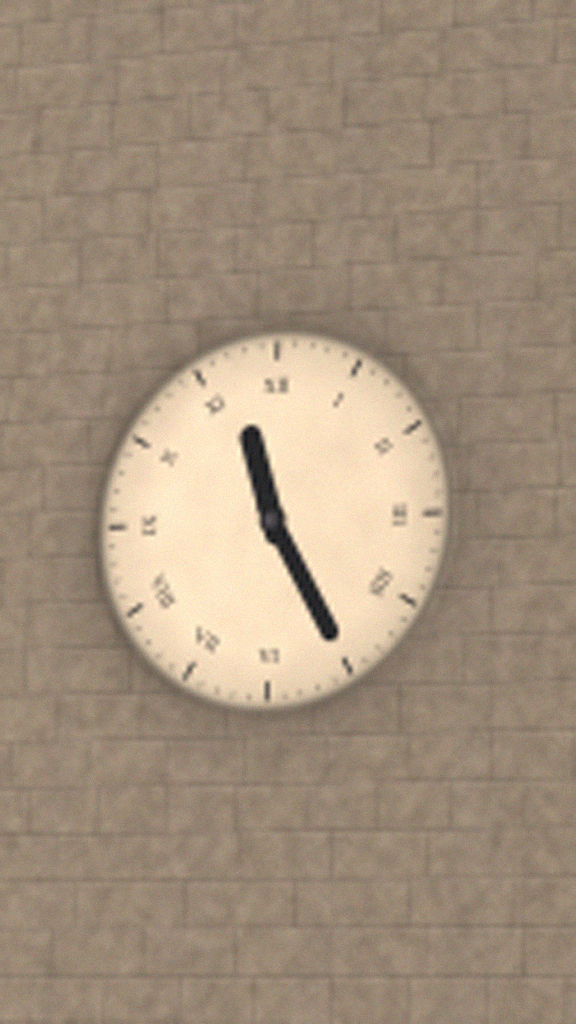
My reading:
{"hour": 11, "minute": 25}
